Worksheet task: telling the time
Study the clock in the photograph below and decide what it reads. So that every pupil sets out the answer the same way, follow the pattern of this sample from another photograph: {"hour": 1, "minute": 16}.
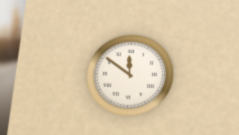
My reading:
{"hour": 11, "minute": 51}
